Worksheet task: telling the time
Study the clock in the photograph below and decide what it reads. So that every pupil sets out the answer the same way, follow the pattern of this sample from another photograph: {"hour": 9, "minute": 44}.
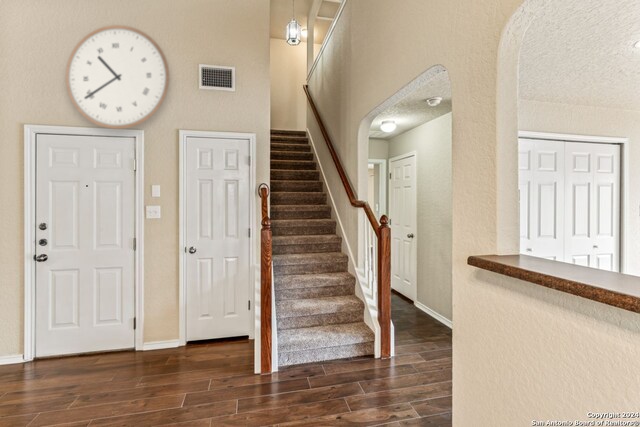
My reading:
{"hour": 10, "minute": 40}
